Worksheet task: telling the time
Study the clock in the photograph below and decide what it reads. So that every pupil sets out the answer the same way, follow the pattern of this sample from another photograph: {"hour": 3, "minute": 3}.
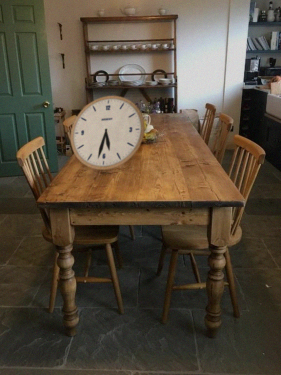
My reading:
{"hour": 5, "minute": 32}
